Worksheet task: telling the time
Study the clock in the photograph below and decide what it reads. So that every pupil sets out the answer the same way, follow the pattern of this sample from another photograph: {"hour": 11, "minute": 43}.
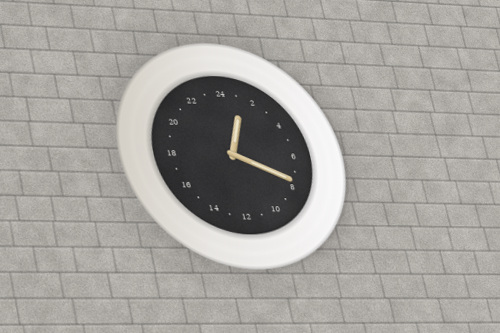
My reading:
{"hour": 1, "minute": 19}
